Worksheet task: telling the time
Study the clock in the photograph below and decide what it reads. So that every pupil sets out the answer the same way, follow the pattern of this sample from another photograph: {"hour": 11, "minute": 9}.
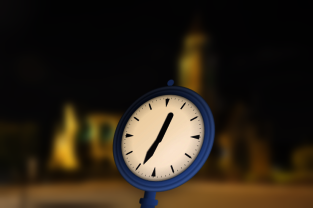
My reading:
{"hour": 12, "minute": 34}
